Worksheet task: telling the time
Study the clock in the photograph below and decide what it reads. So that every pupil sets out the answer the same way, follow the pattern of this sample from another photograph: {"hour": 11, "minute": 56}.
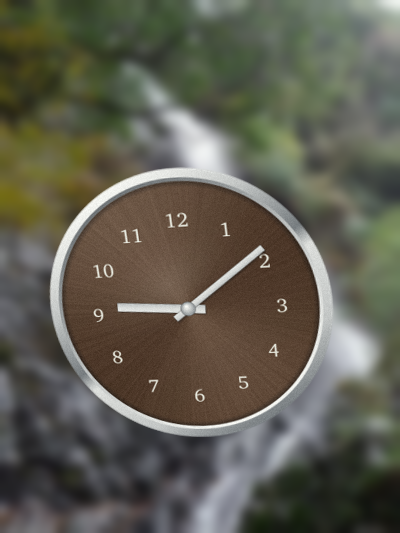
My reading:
{"hour": 9, "minute": 9}
